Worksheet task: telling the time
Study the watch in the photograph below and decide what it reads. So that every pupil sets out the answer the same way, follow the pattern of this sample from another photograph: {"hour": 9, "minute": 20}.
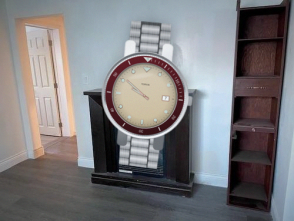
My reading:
{"hour": 9, "minute": 51}
